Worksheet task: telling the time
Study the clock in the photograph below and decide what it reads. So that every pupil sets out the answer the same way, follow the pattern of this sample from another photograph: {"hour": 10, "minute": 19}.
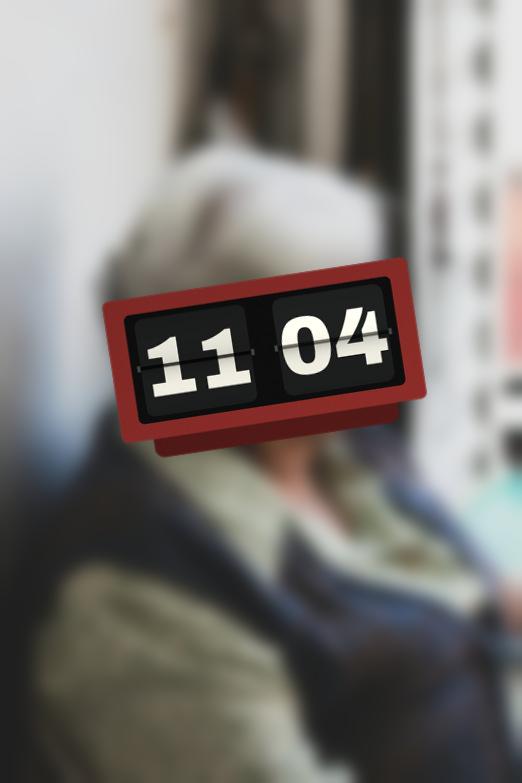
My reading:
{"hour": 11, "minute": 4}
